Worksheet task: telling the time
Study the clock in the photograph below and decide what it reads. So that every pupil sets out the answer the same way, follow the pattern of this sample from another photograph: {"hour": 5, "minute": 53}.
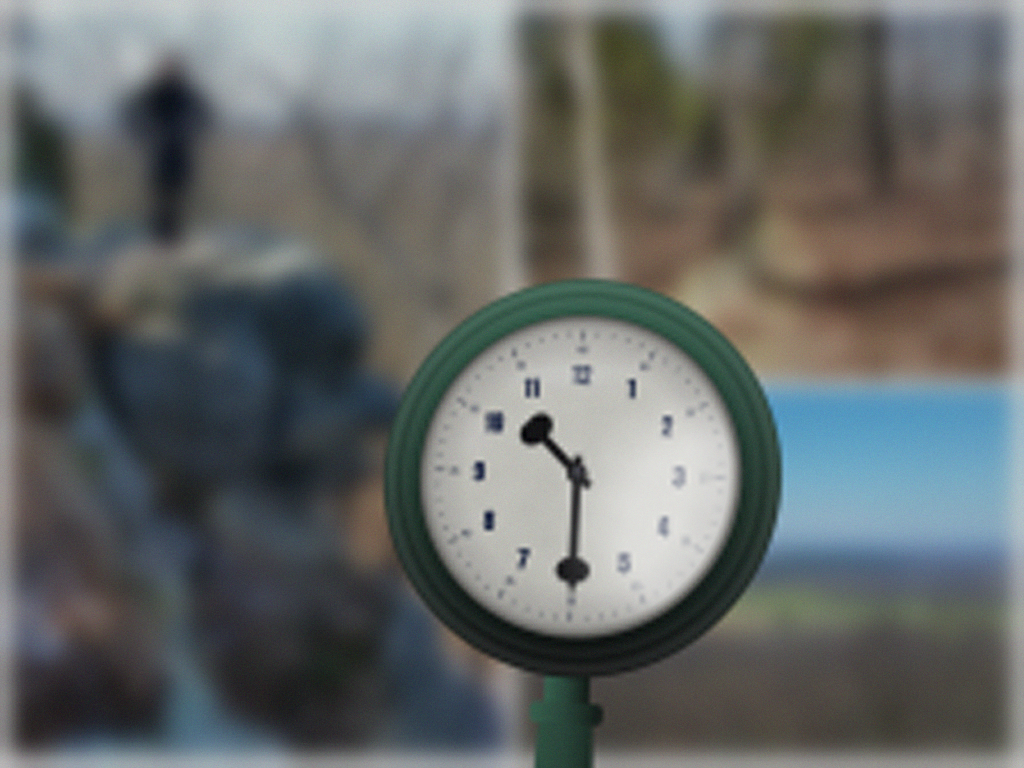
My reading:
{"hour": 10, "minute": 30}
